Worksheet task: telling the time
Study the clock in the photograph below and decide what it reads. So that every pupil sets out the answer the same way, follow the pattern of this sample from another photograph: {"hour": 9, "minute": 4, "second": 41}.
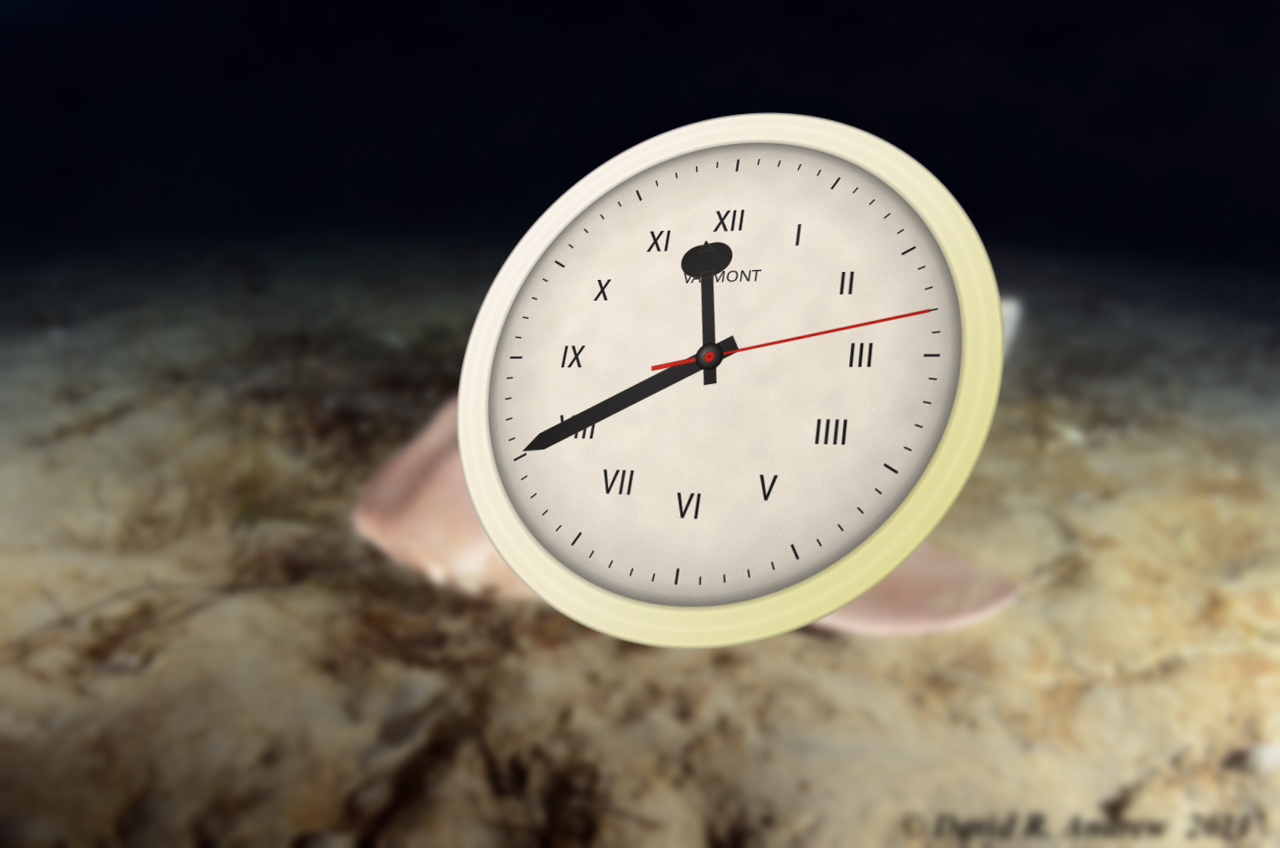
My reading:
{"hour": 11, "minute": 40, "second": 13}
